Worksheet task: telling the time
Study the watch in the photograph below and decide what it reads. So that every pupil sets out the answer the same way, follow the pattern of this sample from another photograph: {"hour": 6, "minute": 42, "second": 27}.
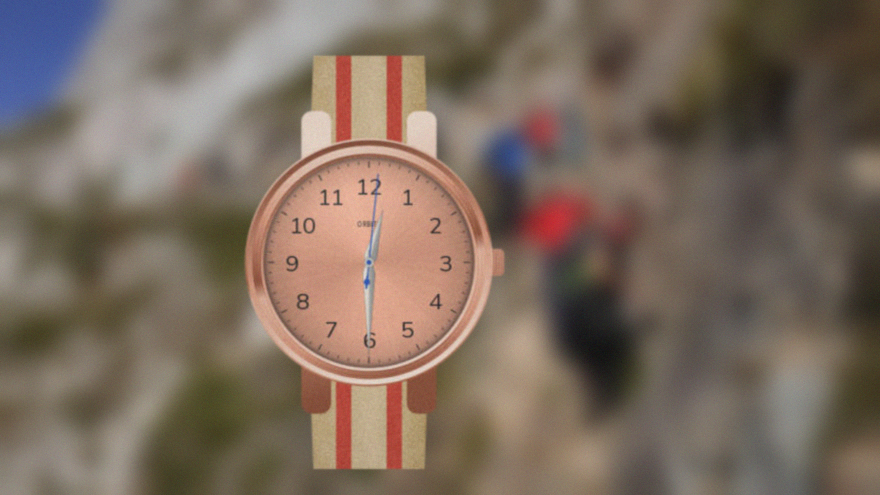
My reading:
{"hour": 12, "minute": 30, "second": 1}
